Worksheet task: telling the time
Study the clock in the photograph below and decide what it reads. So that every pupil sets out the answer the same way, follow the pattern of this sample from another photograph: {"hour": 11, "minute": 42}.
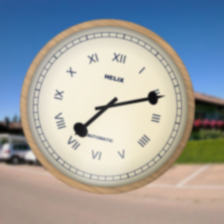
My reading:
{"hour": 7, "minute": 11}
